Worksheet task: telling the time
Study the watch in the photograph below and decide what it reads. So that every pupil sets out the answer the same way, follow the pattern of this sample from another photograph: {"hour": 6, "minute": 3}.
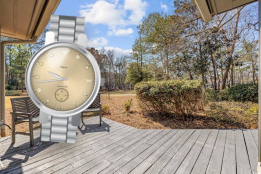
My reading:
{"hour": 9, "minute": 43}
